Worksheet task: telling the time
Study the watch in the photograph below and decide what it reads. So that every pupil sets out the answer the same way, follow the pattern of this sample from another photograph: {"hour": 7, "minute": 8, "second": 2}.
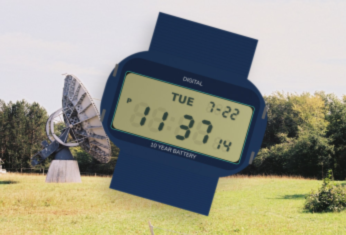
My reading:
{"hour": 11, "minute": 37, "second": 14}
